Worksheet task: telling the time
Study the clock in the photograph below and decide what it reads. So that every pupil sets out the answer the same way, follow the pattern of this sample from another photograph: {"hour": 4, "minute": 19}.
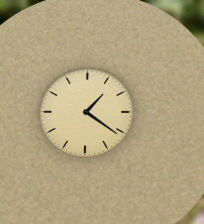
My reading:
{"hour": 1, "minute": 21}
